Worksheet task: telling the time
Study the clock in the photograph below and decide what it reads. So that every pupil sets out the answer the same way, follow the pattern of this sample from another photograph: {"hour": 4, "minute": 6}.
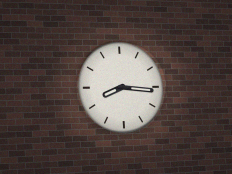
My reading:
{"hour": 8, "minute": 16}
